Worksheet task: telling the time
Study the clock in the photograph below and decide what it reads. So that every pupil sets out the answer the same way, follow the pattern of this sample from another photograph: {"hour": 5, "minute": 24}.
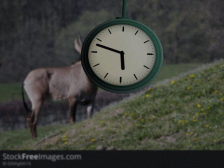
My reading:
{"hour": 5, "minute": 48}
